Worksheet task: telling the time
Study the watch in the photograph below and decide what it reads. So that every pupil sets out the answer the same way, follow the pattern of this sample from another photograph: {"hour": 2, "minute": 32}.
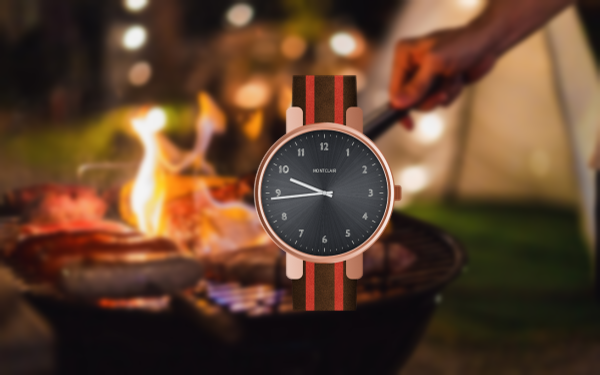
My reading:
{"hour": 9, "minute": 44}
